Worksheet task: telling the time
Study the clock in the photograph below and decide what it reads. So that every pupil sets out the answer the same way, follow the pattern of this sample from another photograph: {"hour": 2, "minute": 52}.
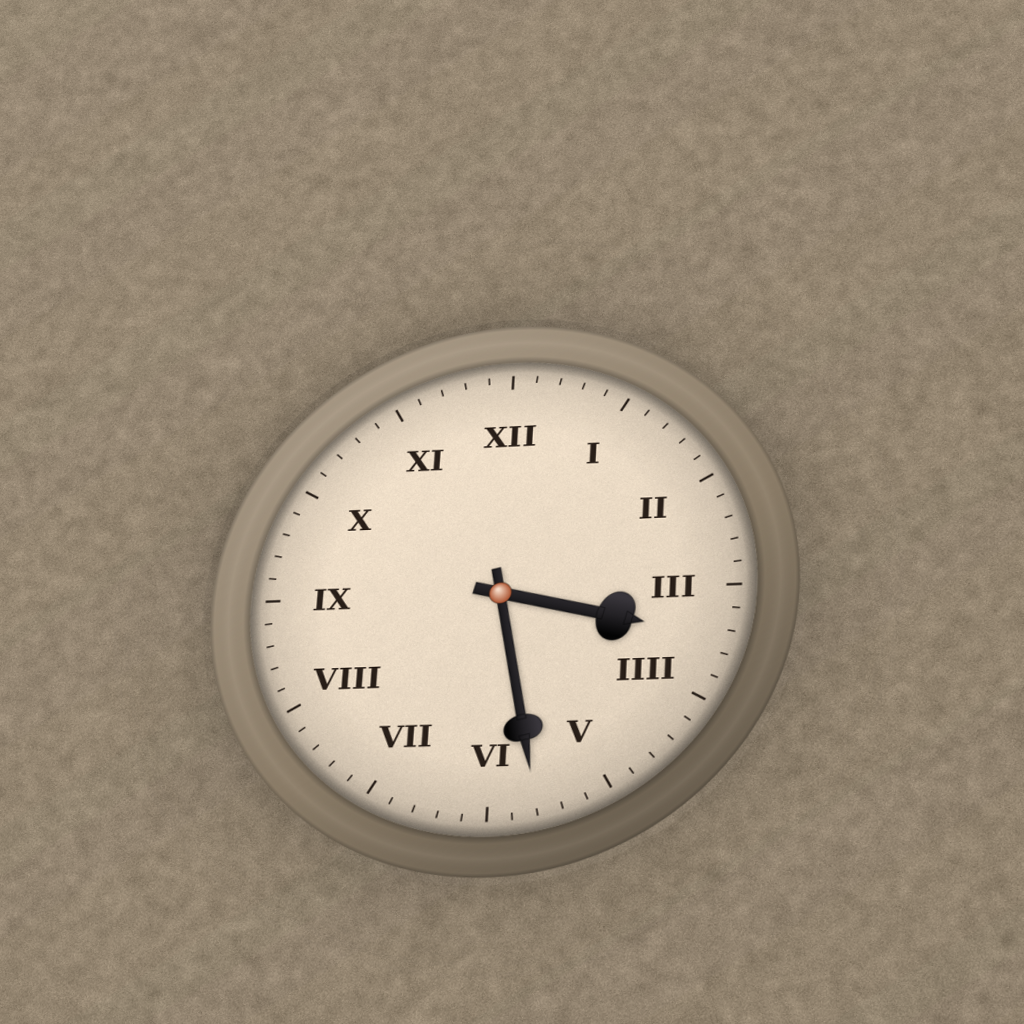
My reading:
{"hour": 3, "minute": 28}
